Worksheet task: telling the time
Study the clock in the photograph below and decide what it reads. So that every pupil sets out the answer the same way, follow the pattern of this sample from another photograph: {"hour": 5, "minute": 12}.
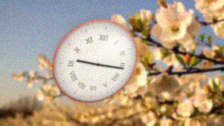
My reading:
{"hour": 9, "minute": 16}
